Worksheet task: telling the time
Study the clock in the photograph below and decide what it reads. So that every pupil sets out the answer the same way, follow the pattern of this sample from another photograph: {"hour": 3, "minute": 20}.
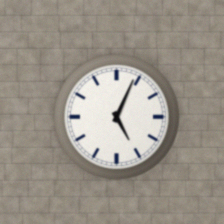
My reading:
{"hour": 5, "minute": 4}
